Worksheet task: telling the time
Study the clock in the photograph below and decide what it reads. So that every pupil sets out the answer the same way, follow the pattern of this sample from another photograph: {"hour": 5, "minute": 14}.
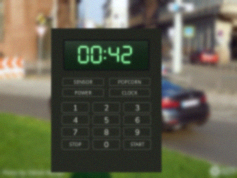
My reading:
{"hour": 0, "minute": 42}
